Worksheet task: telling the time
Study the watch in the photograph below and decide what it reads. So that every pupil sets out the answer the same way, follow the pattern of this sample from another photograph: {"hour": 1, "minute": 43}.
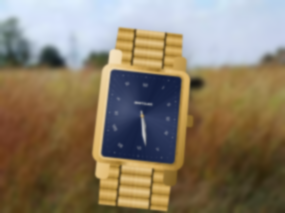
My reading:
{"hour": 5, "minute": 28}
